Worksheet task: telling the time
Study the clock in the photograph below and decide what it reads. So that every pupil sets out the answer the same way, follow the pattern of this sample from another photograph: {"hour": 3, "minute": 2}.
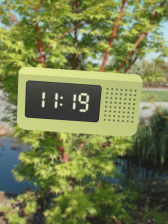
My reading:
{"hour": 11, "minute": 19}
